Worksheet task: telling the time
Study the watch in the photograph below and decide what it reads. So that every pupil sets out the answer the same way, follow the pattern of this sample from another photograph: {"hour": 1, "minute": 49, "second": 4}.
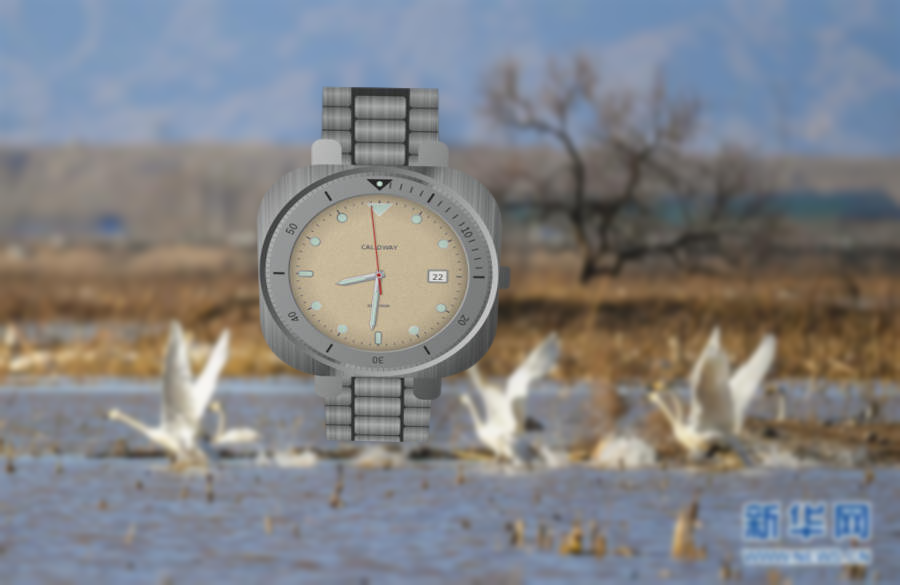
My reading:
{"hour": 8, "minute": 30, "second": 59}
